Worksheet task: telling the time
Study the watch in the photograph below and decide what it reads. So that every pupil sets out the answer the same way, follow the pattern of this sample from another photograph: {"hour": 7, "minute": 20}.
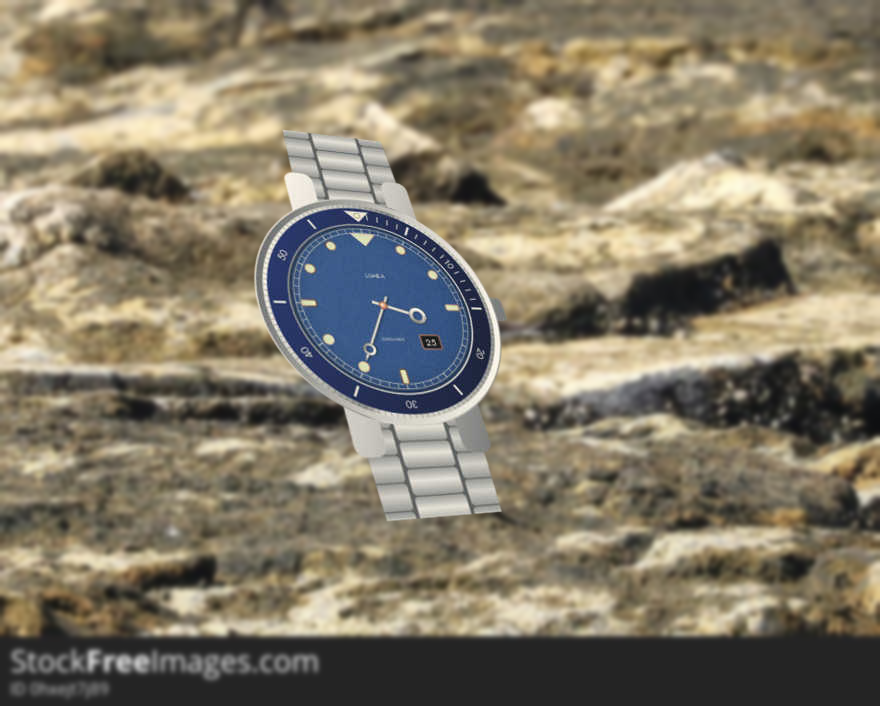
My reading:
{"hour": 3, "minute": 35}
